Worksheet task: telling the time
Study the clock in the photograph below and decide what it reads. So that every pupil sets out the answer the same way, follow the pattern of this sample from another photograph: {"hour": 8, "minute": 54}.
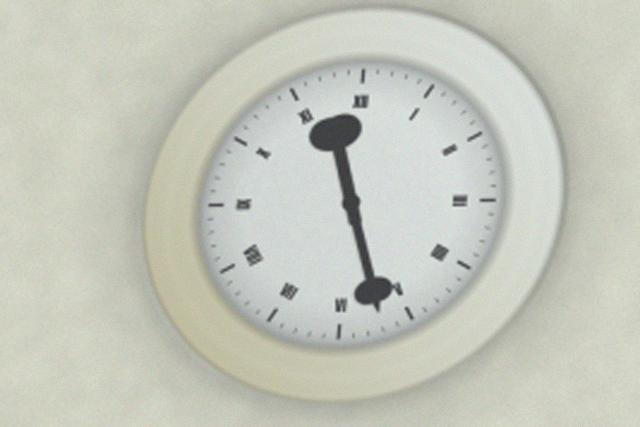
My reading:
{"hour": 11, "minute": 27}
